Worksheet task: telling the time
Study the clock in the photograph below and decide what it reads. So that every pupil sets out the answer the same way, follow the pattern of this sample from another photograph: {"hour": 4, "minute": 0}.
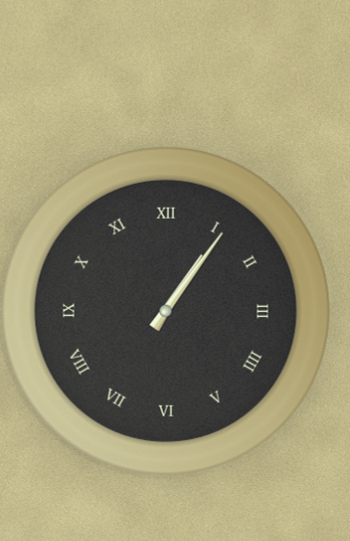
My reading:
{"hour": 1, "minute": 6}
